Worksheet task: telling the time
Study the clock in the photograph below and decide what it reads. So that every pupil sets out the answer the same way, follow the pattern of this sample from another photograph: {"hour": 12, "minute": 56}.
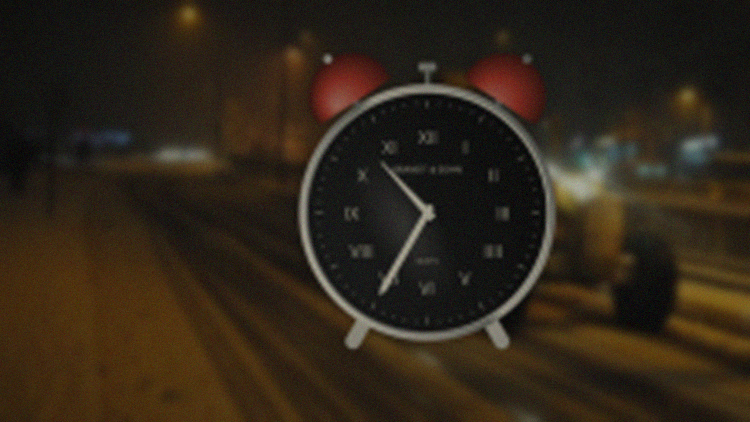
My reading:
{"hour": 10, "minute": 35}
